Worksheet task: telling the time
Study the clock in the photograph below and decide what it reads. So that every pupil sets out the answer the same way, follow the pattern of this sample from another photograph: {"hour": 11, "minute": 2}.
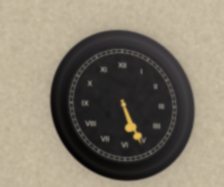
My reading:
{"hour": 5, "minute": 26}
